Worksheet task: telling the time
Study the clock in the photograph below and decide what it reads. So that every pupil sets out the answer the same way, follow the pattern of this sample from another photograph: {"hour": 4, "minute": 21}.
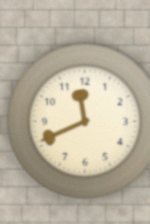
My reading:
{"hour": 11, "minute": 41}
